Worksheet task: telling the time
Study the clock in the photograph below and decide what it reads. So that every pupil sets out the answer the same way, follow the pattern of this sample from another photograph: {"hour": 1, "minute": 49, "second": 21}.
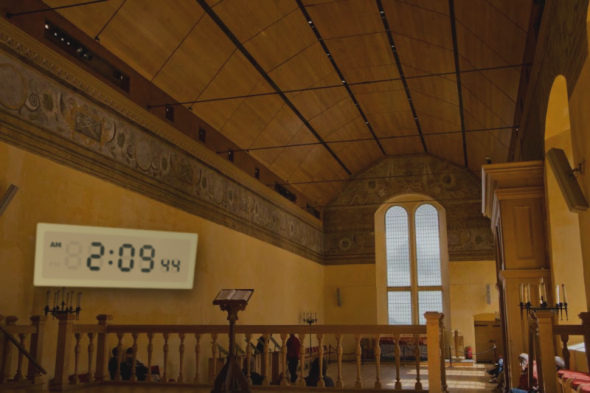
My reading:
{"hour": 2, "minute": 9, "second": 44}
